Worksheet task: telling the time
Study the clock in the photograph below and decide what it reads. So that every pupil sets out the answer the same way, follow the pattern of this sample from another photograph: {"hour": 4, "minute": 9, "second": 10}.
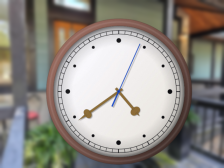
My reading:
{"hour": 4, "minute": 39, "second": 4}
